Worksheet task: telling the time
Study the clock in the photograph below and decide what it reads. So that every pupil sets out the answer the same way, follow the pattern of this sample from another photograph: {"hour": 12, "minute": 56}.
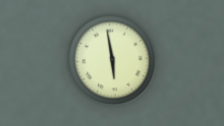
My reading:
{"hour": 5, "minute": 59}
